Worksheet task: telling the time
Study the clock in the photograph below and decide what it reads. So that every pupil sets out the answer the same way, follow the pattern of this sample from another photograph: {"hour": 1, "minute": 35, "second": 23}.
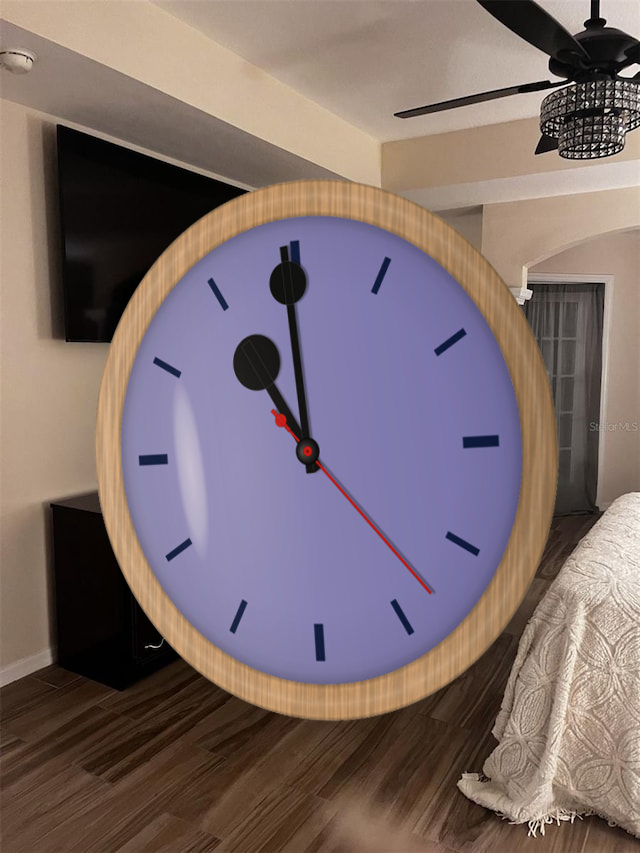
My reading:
{"hour": 10, "minute": 59, "second": 23}
